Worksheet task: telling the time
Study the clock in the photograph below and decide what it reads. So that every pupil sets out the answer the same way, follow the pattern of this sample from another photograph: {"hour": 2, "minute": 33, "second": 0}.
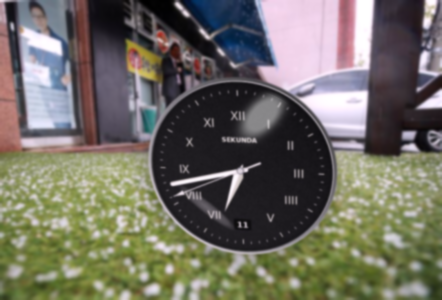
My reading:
{"hour": 6, "minute": 42, "second": 41}
